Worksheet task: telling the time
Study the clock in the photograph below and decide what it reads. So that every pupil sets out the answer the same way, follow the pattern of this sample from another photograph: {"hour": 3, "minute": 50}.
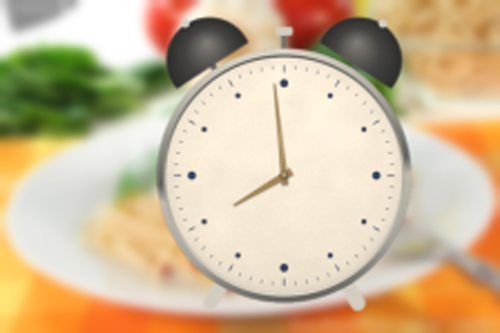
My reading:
{"hour": 7, "minute": 59}
